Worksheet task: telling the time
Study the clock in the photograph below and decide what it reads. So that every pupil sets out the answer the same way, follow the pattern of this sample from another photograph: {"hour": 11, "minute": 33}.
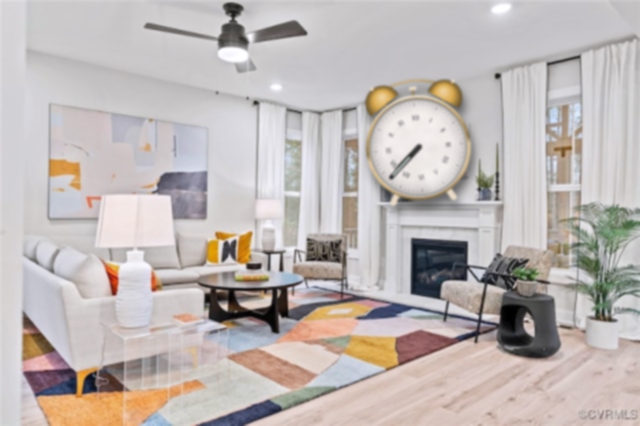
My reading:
{"hour": 7, "minute": 38}
